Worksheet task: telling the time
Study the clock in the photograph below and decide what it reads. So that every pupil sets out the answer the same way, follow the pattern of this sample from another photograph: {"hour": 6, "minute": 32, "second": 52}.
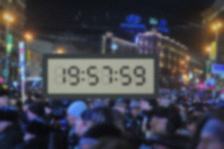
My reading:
{"hour": 19, "minute": 57, "second": 59}
